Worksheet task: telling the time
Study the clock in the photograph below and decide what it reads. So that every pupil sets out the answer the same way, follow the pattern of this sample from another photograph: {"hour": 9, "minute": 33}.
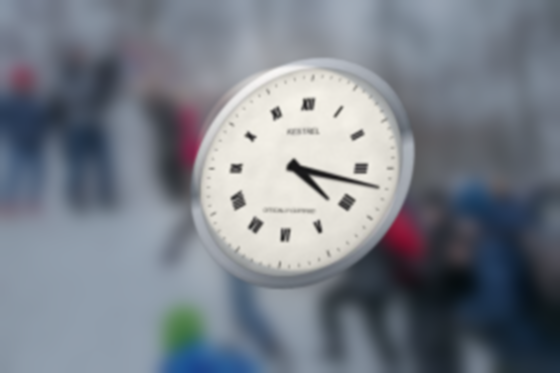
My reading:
{"hour": 4, "minute": 17}
